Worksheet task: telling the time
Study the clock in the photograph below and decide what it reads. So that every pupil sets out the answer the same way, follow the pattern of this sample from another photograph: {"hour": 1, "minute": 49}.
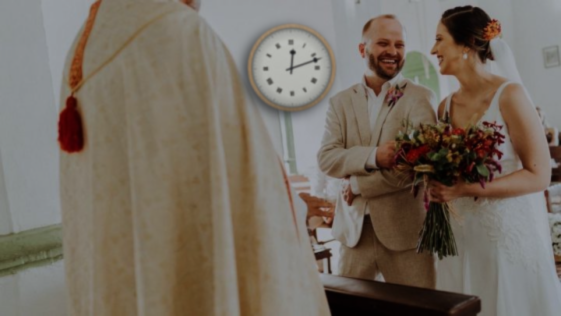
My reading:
{"hour": 12, "minute": 12}
